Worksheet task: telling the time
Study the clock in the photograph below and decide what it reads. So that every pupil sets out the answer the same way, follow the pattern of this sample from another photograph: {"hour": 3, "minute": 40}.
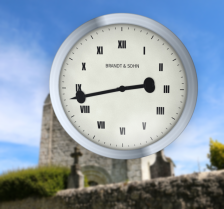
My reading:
{"hour": 2, "minute": 43}
